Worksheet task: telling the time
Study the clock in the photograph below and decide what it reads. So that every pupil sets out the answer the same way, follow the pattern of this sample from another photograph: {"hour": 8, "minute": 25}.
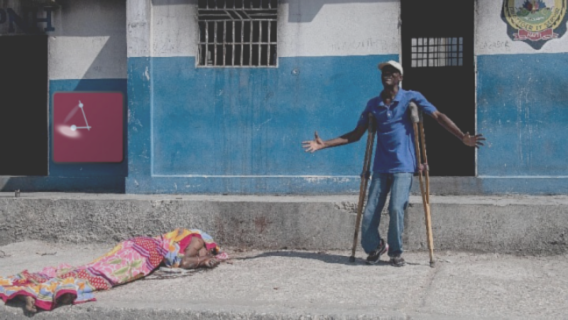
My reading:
{"hour": 8, "minute": 57}
